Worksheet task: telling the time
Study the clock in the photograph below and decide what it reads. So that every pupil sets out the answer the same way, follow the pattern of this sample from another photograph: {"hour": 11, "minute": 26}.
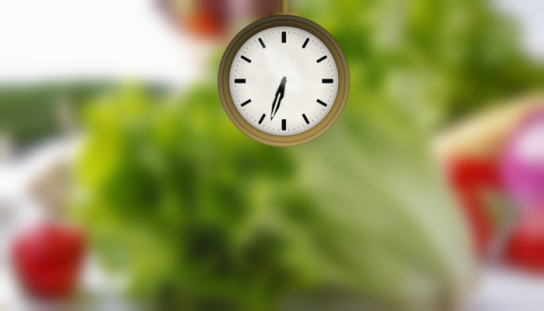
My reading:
{"hour": 6, "minute": 33}
